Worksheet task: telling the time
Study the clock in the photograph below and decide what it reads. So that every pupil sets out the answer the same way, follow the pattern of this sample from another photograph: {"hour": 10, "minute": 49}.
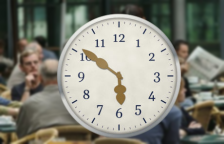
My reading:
{"hour": 5, "minute": 51}
